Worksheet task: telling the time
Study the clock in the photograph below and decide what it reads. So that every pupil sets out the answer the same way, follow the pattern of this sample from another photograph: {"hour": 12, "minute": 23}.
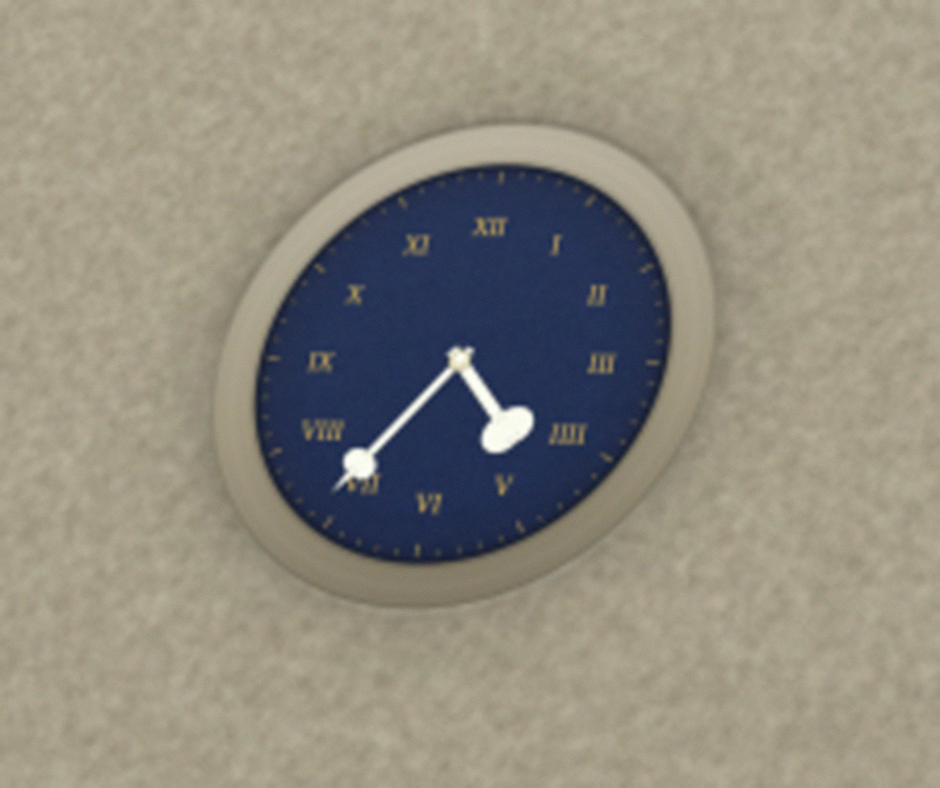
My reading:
{"hour": 4, "minute": 36}
